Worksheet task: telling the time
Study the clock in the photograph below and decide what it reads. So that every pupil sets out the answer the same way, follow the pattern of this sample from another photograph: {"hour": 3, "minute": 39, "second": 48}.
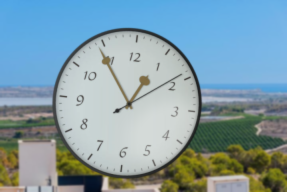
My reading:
{"hour": 12, "minute": 54, "second": 9}
